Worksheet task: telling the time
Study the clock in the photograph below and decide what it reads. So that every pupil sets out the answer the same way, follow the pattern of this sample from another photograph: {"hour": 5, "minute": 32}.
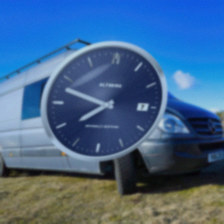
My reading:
{"hour": 7, "minute": 48}
